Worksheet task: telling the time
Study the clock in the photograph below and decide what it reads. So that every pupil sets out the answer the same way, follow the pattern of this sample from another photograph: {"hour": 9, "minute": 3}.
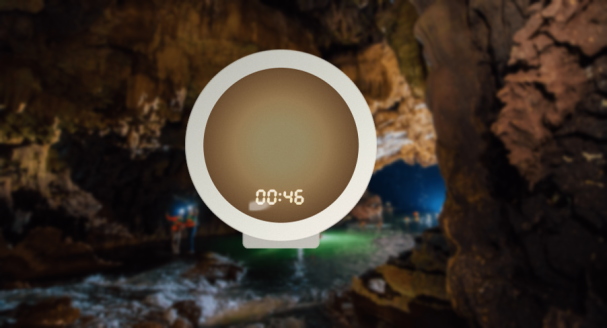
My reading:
{"hour": 0, "minute": 46}
